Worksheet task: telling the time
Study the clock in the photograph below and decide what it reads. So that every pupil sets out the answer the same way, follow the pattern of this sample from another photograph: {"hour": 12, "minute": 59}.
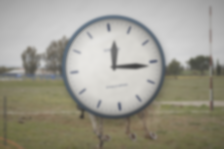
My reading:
{"hour": 12, "minute": 16}
